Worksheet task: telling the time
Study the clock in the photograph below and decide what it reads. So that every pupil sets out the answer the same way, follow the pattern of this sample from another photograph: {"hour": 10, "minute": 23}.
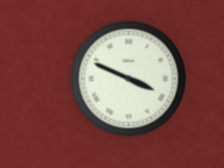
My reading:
{"hour": 3, "minute": 49}
